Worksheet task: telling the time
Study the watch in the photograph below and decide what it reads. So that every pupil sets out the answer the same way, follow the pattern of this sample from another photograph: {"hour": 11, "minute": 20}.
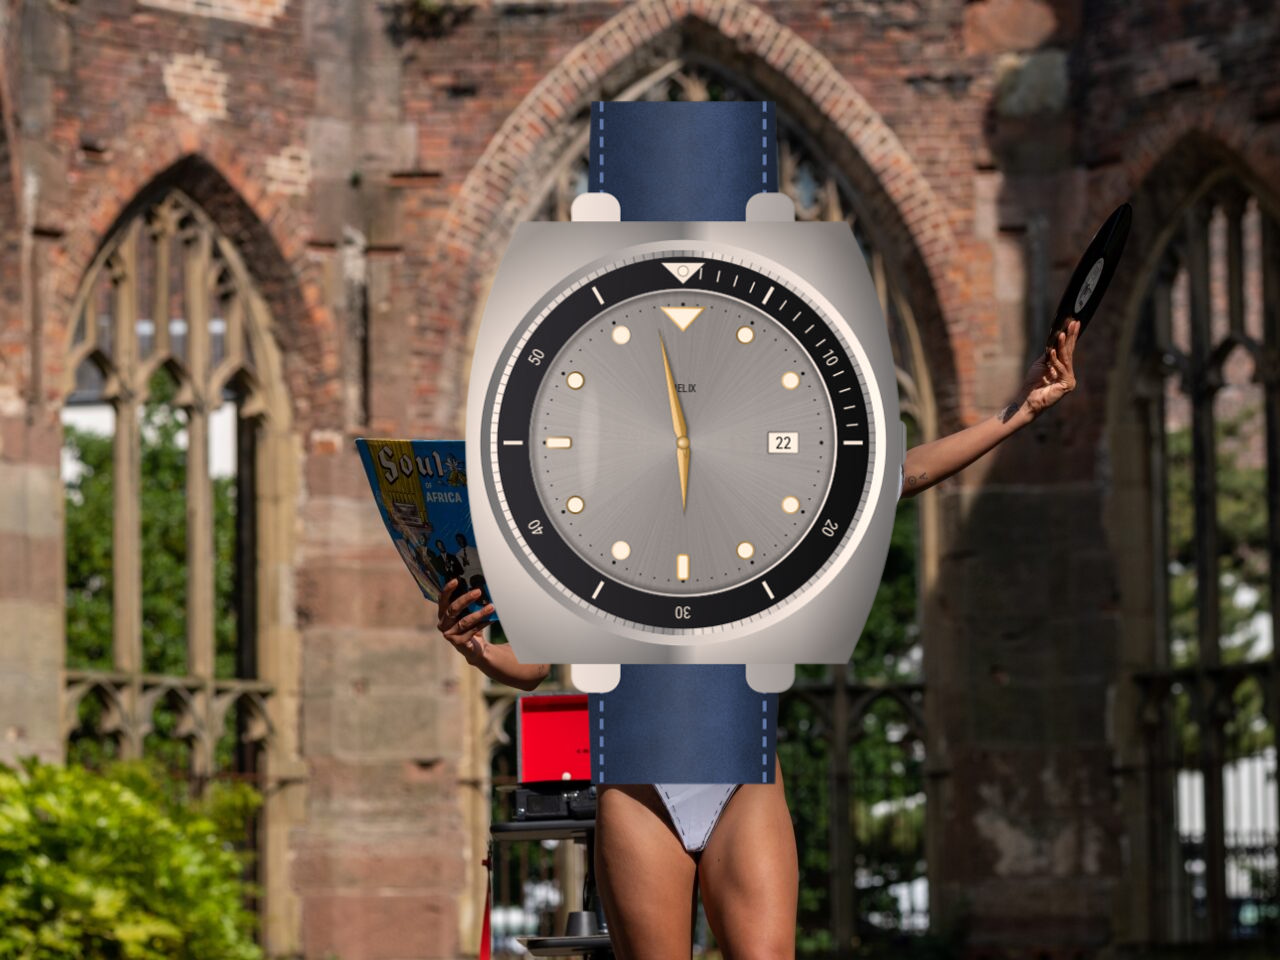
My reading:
{"hour": 5, "minute": 58}
